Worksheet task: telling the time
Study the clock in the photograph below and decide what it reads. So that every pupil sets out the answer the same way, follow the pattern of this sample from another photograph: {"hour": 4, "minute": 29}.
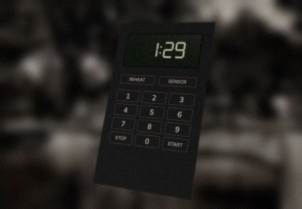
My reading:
{"hour": 1, "minute": 29}
